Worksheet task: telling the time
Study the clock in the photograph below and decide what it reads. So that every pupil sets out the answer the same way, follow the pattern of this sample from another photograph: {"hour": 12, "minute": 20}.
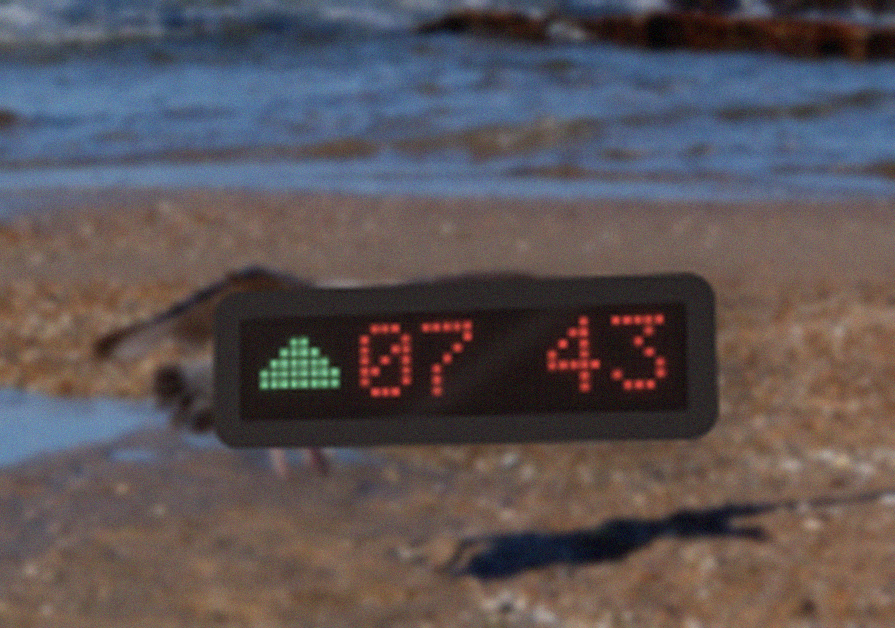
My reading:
{"hour": 7, "minute": 43}
